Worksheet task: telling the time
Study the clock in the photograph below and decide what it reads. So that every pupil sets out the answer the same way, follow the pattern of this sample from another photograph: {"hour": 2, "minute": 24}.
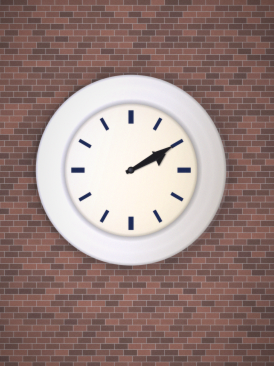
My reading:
{"hour": 2, "minute": 10}
